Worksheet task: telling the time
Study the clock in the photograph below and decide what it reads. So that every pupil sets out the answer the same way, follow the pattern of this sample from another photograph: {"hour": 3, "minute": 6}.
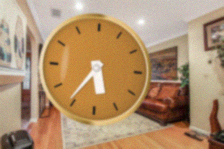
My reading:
{"hour": 5, "minute": 36}
